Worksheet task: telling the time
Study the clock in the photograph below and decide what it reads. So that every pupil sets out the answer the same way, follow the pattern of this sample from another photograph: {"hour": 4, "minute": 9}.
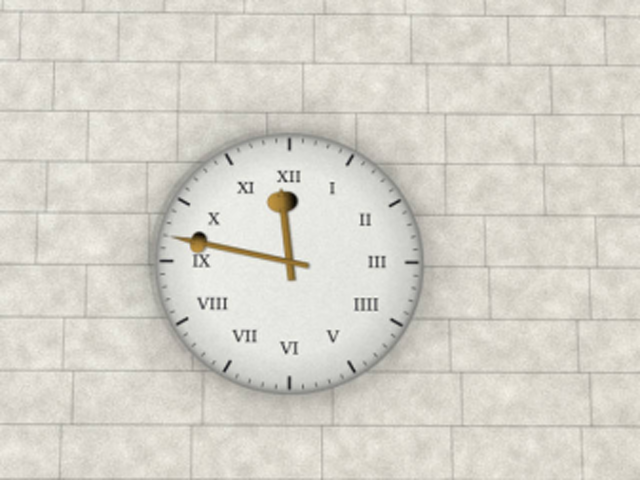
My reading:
{"hour": 11, "minute": 47}
